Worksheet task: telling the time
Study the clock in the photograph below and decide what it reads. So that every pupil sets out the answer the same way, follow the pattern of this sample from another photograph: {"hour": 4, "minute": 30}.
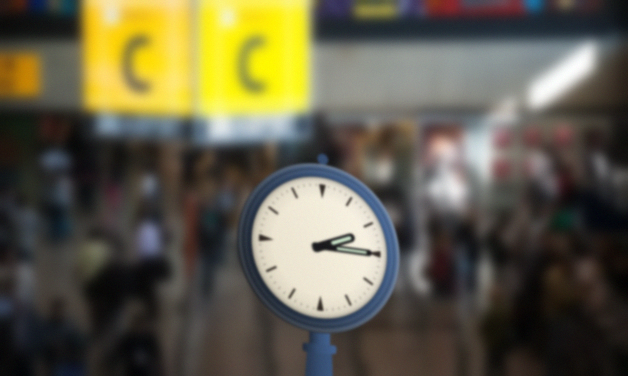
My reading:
{"hour": 2, "minute": 15}
